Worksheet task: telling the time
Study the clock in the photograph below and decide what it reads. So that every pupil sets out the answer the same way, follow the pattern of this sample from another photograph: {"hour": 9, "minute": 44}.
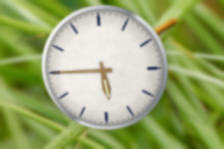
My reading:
{"hour": 5, "minute": 45}
